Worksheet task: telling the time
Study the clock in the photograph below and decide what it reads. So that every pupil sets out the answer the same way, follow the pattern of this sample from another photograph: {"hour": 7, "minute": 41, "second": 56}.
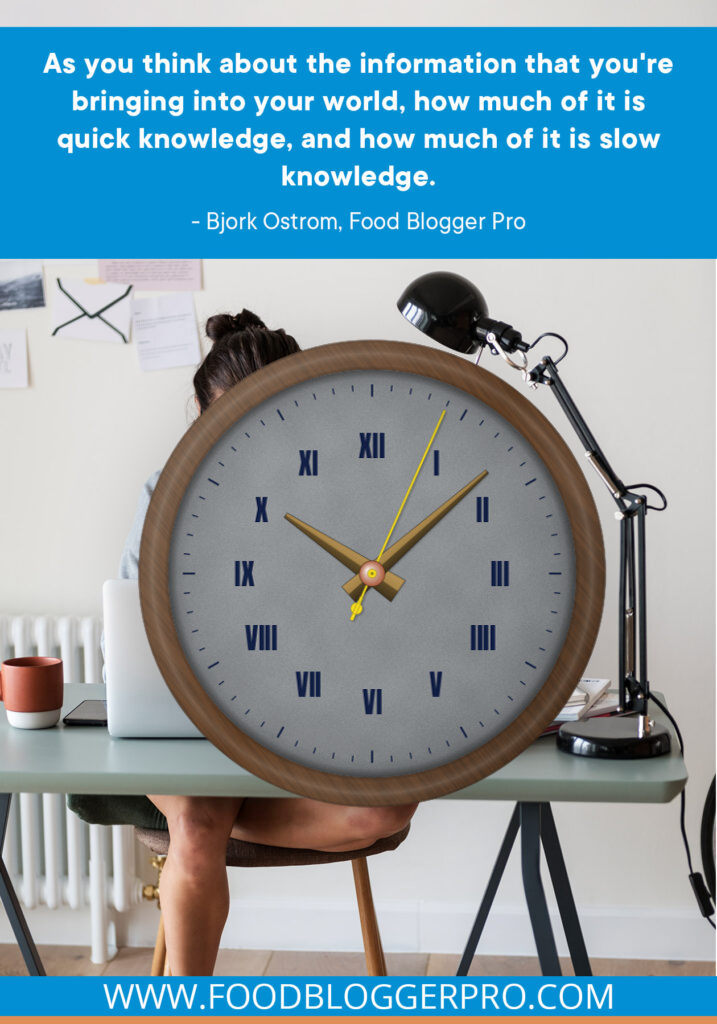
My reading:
{"hour": 10, "minute": 8, "second": 4}
